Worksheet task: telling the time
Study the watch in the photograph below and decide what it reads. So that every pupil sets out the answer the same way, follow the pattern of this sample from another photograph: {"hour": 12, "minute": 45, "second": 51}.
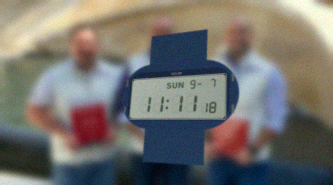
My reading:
{"hour": 11, "minute": 11, "second": 18}
